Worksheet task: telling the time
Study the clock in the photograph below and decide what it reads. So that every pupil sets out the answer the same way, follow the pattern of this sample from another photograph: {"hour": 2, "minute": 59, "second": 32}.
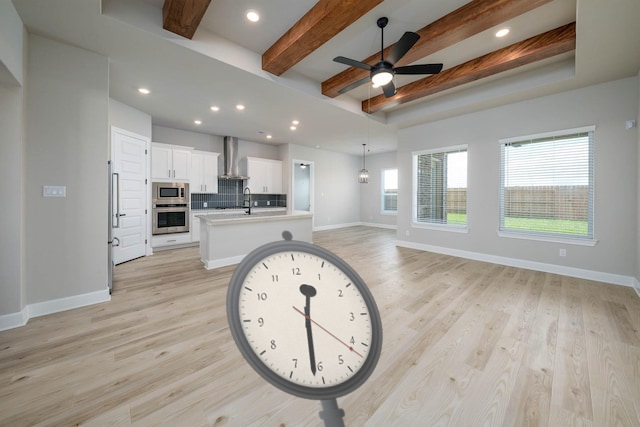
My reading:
{"hour": 12, "minute": 31, "second": 22}
